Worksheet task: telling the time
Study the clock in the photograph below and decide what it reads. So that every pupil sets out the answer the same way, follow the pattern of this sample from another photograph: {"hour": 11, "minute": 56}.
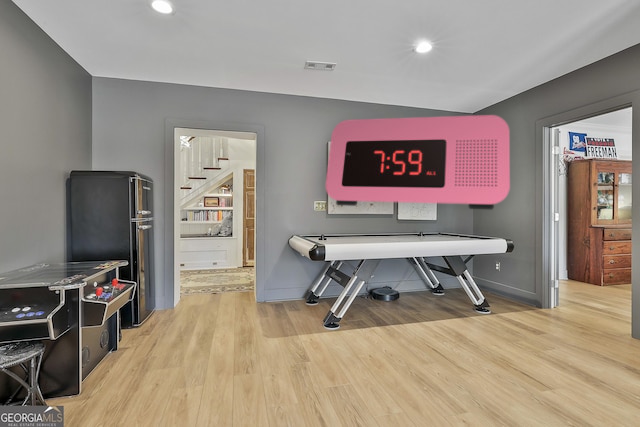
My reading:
{"hour": 7, "minute": 59}
